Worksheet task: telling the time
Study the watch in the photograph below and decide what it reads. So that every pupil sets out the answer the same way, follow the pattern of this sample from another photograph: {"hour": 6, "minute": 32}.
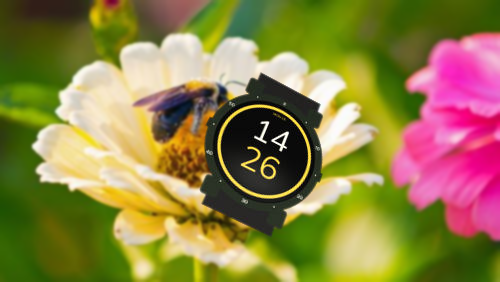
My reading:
{"hour": 14, "minute": 26}
